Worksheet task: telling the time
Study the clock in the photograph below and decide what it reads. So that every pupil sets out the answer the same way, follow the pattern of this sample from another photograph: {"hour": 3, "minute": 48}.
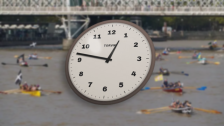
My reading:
{"hour": 12, "minute": 47}
